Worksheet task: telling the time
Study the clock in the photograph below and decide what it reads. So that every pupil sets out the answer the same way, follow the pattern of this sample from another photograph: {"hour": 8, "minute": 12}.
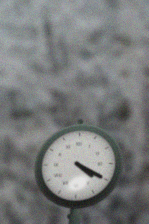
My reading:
{"hour": 4, "minute": 20}
